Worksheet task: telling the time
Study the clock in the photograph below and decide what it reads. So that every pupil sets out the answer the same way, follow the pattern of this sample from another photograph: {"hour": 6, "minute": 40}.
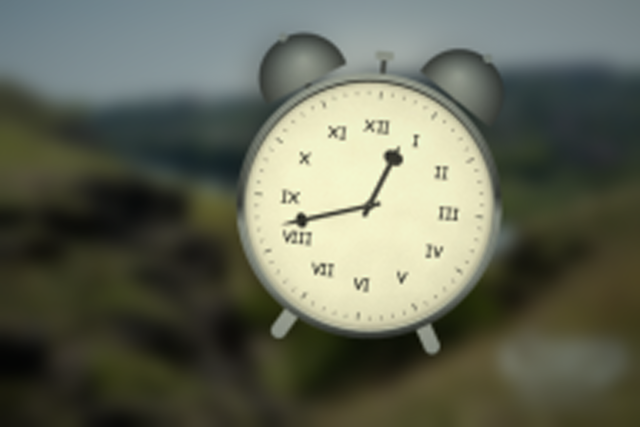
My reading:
{"hour": 12, "minute": 42}
